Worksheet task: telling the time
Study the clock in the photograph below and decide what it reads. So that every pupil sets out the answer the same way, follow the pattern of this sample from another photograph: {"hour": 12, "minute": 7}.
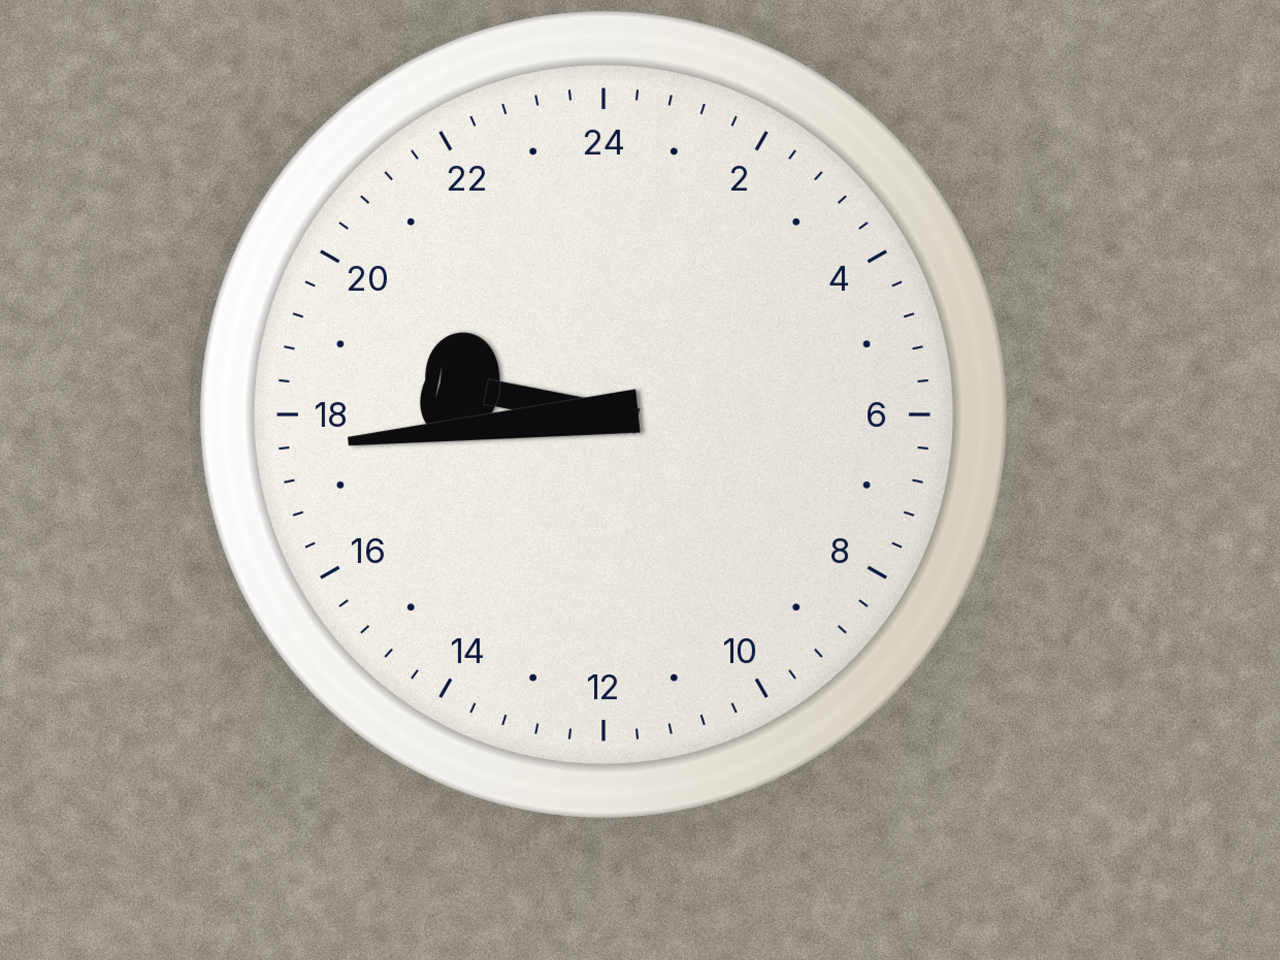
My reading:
{"hour": 18, "minute": 44}
